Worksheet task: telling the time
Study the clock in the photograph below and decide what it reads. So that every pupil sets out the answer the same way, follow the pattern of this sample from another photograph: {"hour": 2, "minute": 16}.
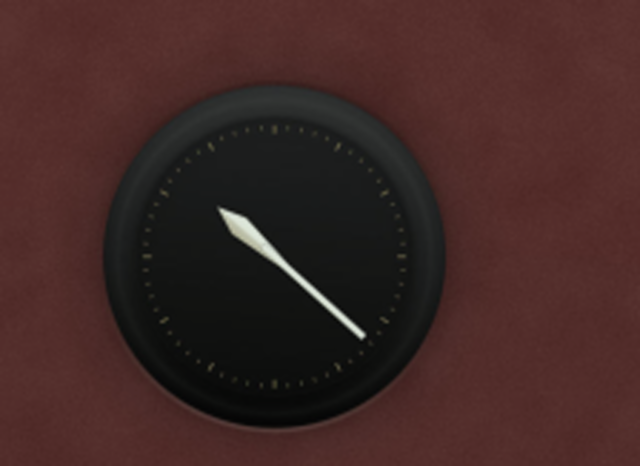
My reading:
{"hour": 10, "minute": 22}
